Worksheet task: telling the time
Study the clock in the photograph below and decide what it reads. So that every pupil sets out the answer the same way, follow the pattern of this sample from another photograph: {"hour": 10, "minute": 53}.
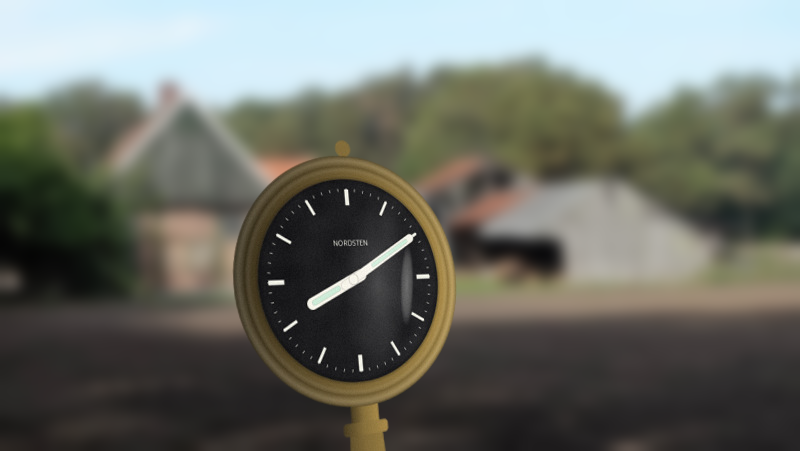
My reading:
{"hour": 8, "minute": 10}
